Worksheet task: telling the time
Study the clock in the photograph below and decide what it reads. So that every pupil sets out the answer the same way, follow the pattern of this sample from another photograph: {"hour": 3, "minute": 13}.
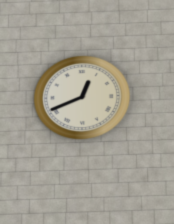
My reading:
{"hour": 12, "minute": 41}
